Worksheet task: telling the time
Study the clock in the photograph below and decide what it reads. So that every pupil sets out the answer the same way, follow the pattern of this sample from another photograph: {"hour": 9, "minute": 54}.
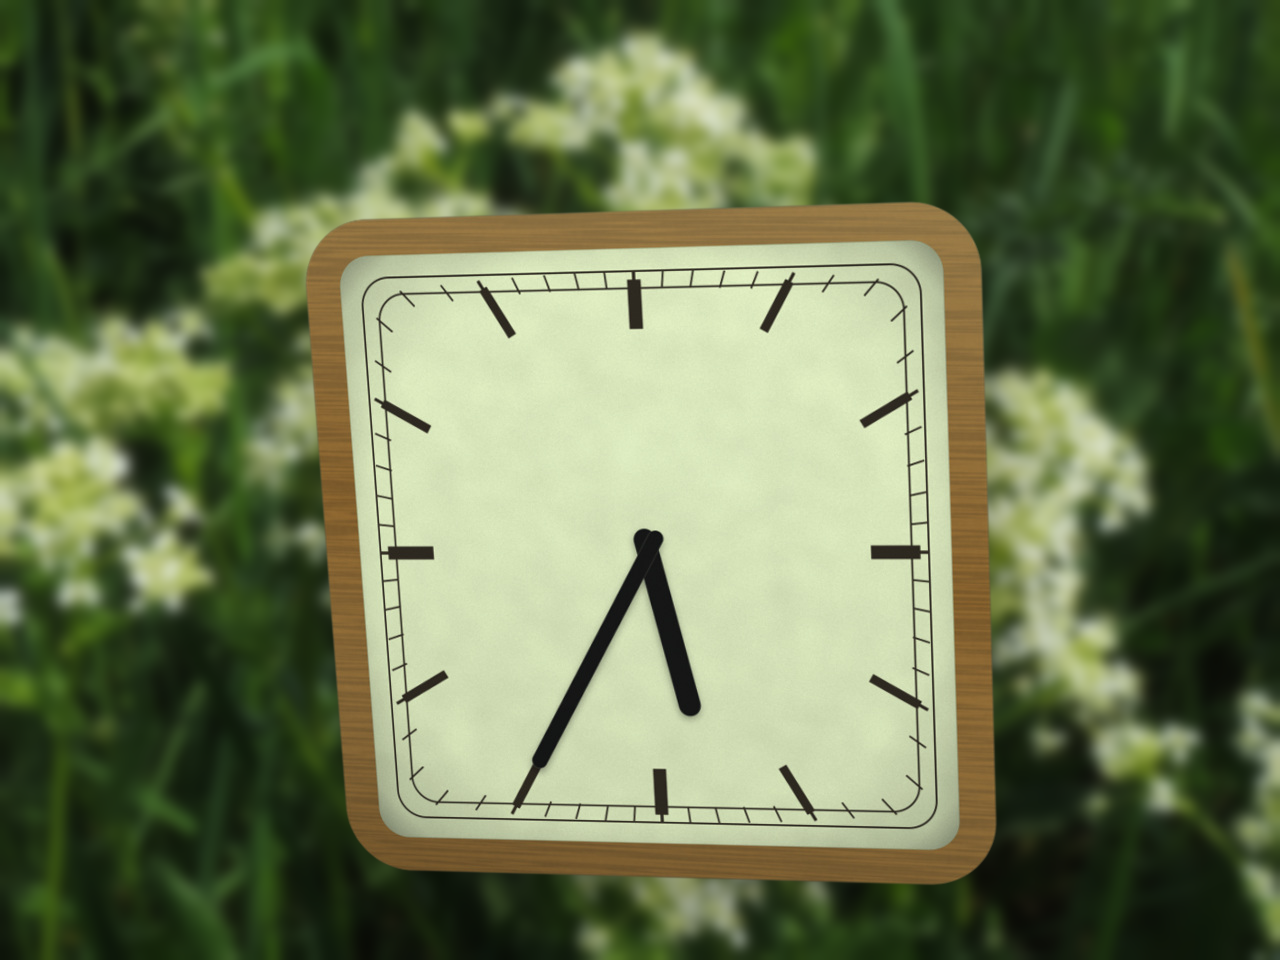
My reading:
{"hour": 5, "minute": 35}
